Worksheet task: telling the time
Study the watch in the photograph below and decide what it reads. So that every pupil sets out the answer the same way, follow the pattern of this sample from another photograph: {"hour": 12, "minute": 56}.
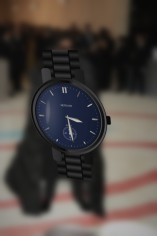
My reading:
{"hour": 3, "minute": 29}
